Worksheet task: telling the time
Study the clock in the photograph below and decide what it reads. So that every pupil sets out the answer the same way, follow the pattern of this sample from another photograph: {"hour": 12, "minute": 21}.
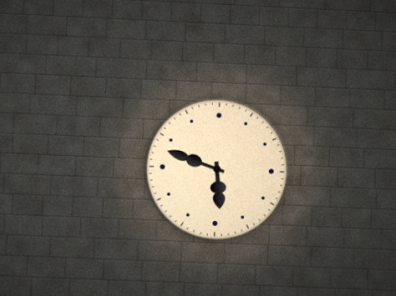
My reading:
{"hour": 5, "minute": 48}
